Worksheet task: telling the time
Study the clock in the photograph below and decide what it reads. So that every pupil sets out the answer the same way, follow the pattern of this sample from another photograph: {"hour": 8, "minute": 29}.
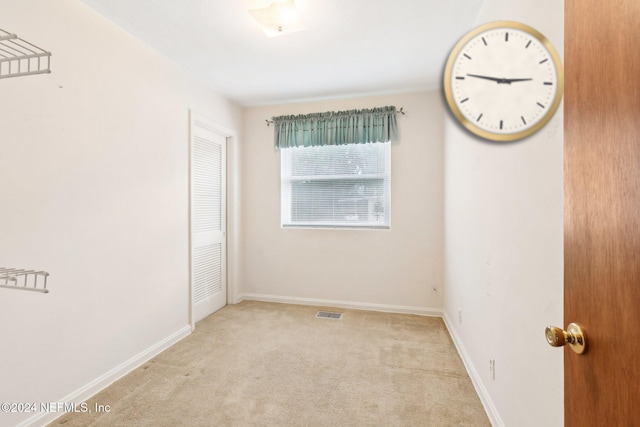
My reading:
{"hour": 2, "minute": 46}
